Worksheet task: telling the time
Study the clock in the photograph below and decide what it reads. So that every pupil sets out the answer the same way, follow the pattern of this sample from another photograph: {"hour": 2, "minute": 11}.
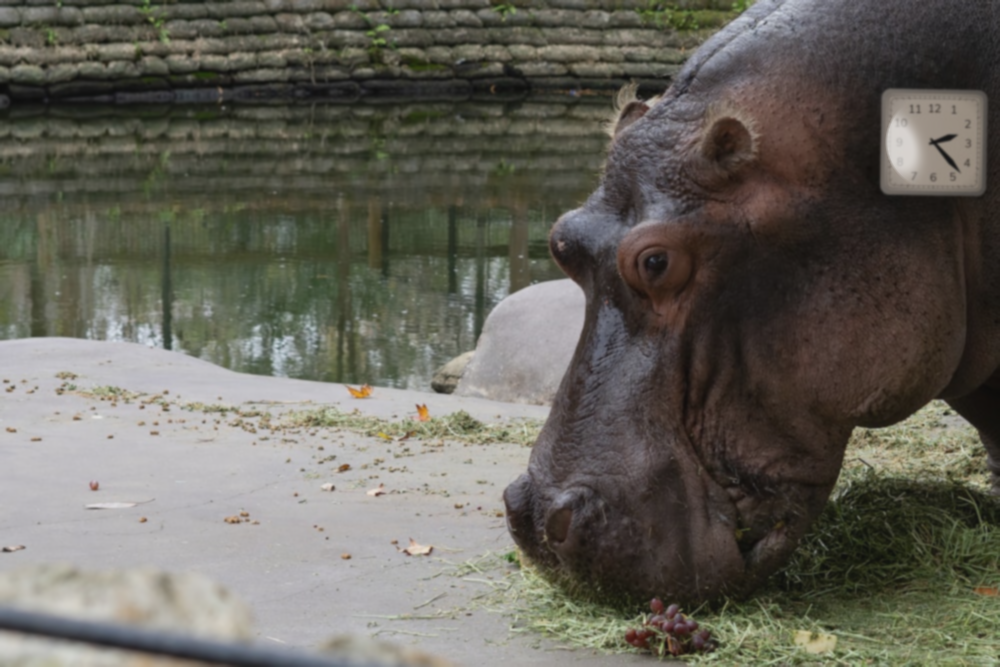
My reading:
{"hour": 2, "minute": 23}
